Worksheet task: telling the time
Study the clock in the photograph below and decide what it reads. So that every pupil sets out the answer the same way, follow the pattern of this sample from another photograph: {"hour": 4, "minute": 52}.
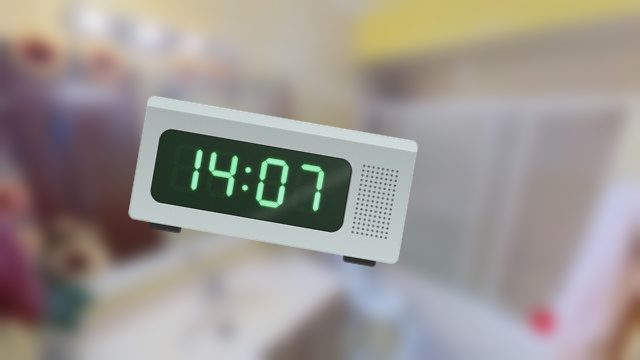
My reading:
{"hour": 14, "minute": 7}
